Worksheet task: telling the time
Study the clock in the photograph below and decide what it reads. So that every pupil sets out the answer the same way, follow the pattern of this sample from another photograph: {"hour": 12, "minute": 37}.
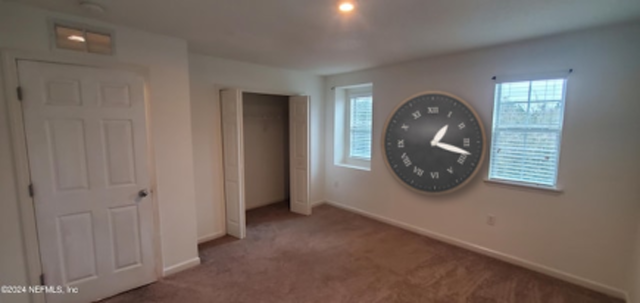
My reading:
{"hour": 1, "minute": 18}
